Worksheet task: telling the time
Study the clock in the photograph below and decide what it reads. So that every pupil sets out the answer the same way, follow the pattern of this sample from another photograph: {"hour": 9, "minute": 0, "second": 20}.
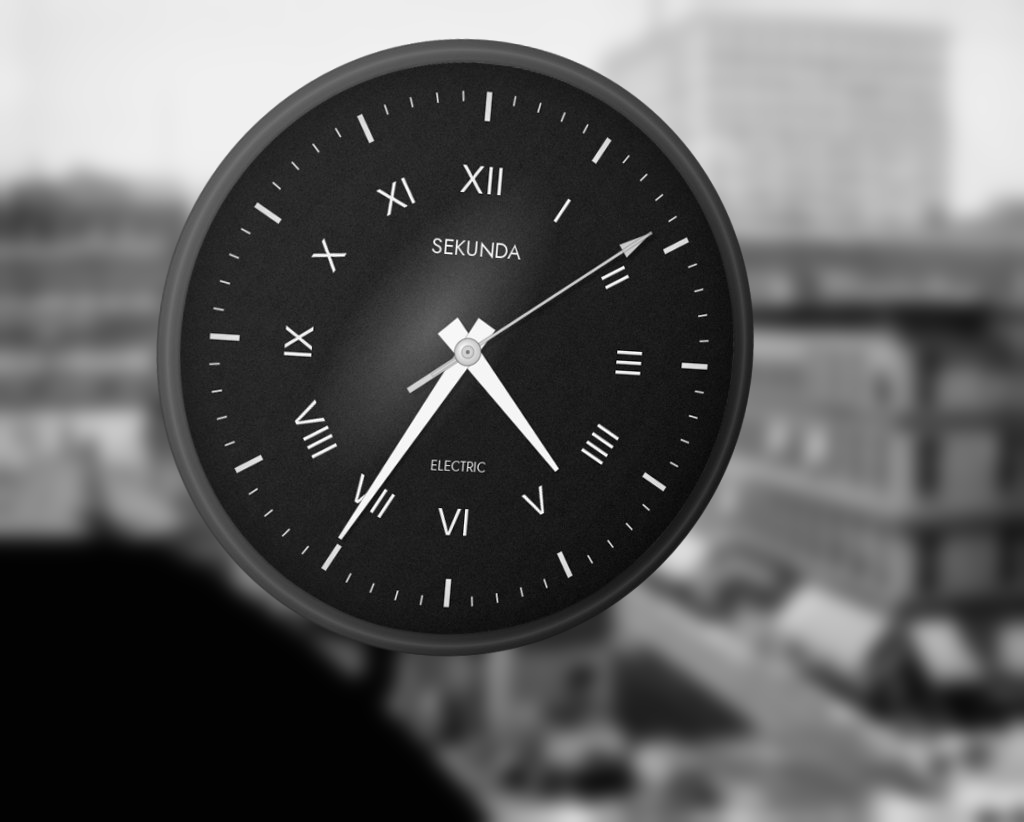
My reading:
{"hour": 4, "minute": 35, "second": 9}
